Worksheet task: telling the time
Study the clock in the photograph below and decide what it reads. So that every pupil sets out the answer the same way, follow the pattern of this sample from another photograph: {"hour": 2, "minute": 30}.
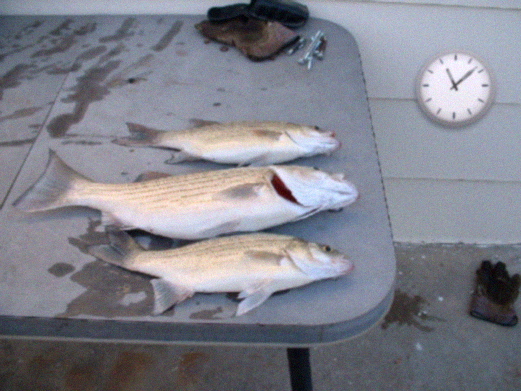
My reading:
{"hour": 11, "minute": 8}
